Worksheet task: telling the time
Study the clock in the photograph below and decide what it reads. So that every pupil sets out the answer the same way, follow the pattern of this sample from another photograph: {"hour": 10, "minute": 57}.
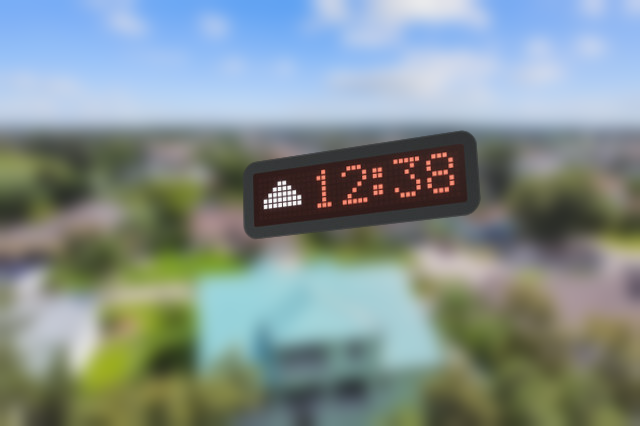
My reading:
{"hour": 12, "minute": 38}
